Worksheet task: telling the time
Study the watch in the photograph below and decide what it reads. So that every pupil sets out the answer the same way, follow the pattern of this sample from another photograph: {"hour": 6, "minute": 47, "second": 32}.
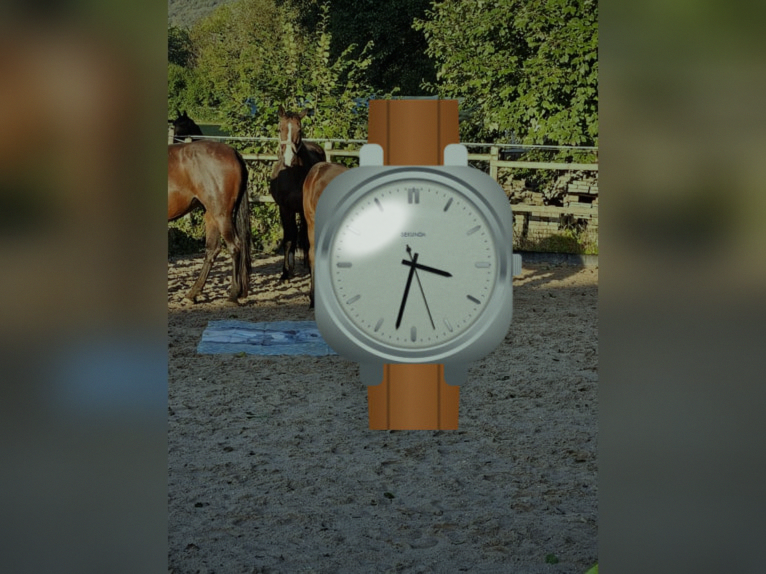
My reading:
{"hour": 3, "minute": 32, "second": 27}
